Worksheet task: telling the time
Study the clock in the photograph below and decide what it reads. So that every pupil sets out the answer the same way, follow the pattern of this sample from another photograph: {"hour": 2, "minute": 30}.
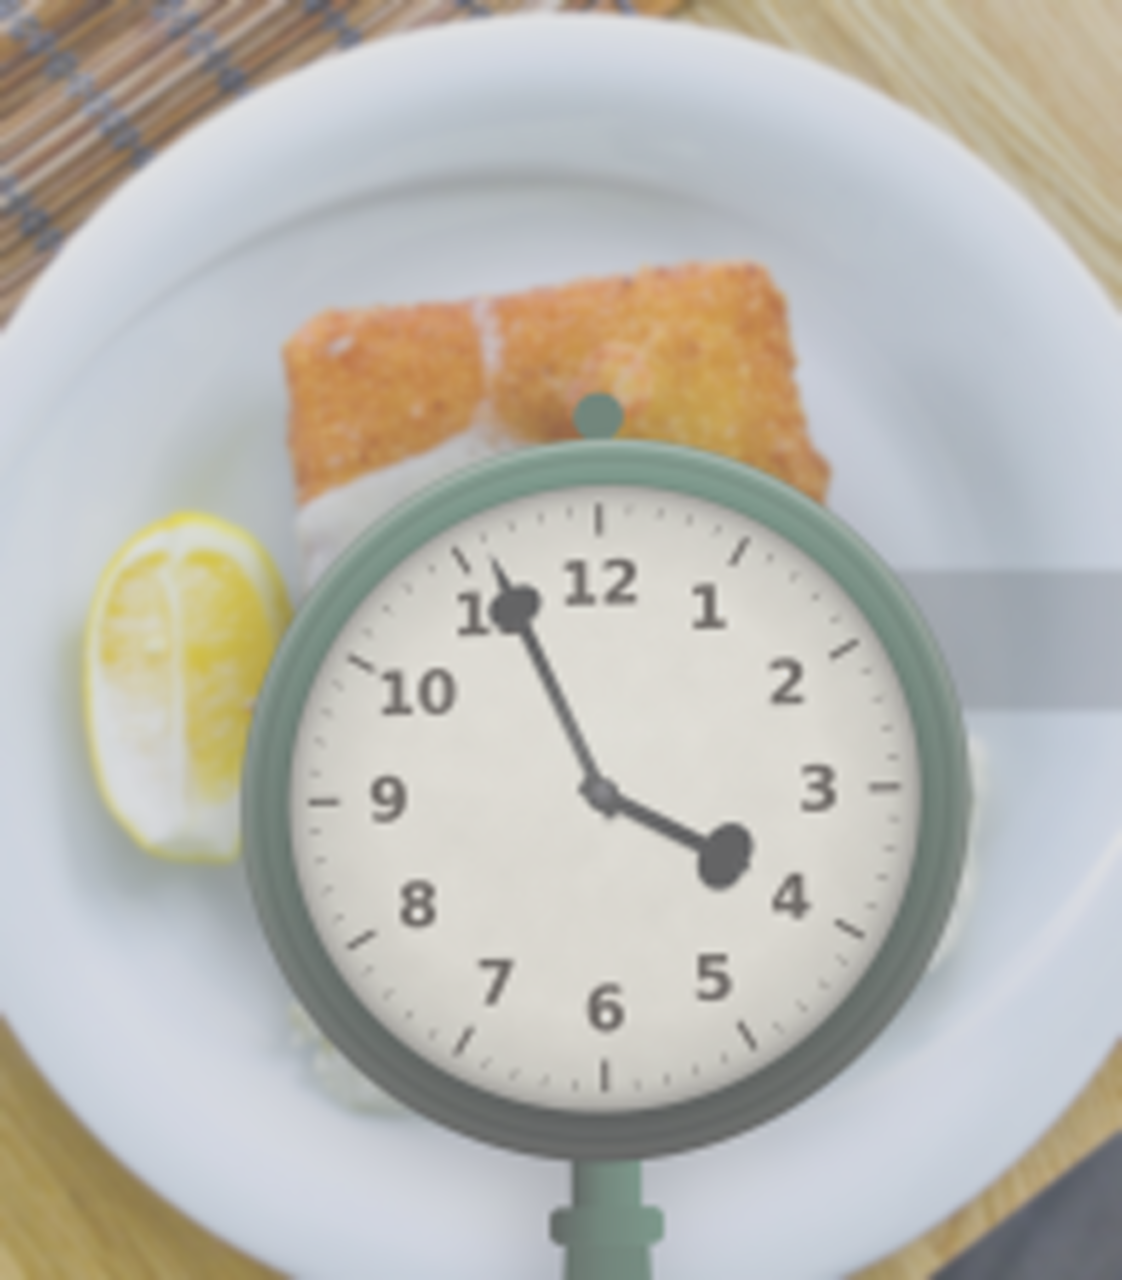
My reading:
{"hour": 3, "minute": 56}
